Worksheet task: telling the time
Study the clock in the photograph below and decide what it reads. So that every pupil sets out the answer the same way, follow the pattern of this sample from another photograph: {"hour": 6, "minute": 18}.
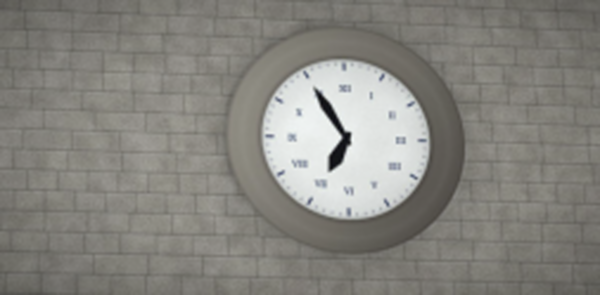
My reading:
{"hour": 6, "minute": 55}
